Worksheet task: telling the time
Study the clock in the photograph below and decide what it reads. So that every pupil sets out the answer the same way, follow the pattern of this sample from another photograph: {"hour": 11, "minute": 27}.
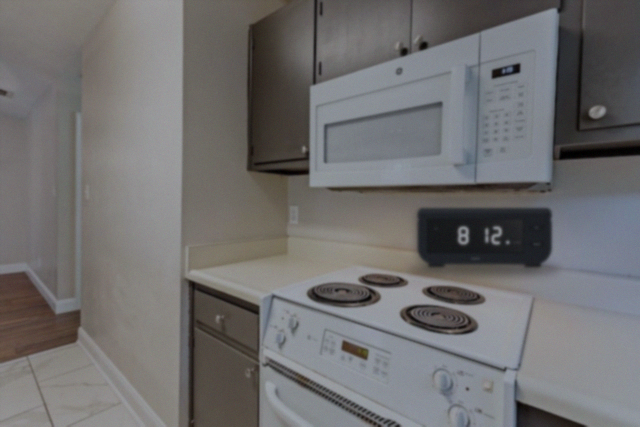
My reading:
{"hour": 8, "minute": 12}
